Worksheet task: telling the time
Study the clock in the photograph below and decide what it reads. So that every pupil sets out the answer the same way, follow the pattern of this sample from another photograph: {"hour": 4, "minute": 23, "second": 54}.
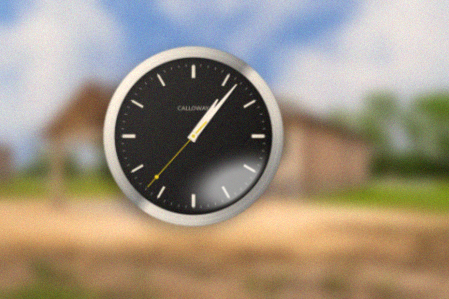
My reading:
{"hour": 1, "minute": 6, "second": 37}
